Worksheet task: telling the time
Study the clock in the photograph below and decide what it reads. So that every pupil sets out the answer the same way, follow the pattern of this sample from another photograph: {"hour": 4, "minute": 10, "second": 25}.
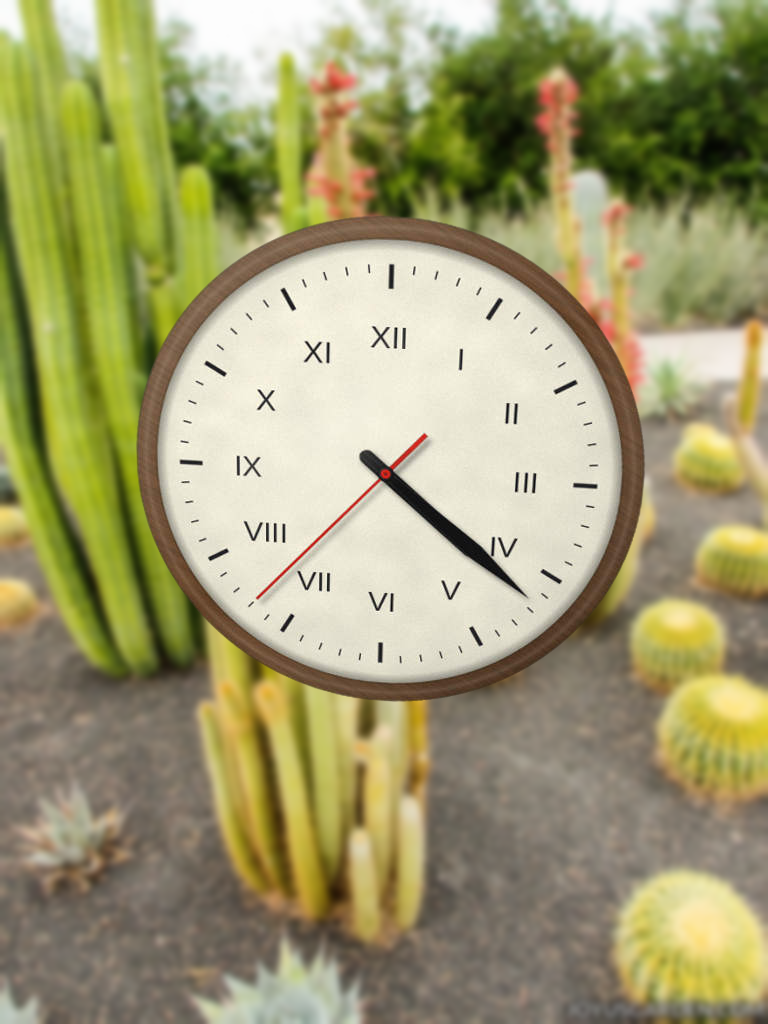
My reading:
{"hour": 4, "minute": 21, "second": 37}
